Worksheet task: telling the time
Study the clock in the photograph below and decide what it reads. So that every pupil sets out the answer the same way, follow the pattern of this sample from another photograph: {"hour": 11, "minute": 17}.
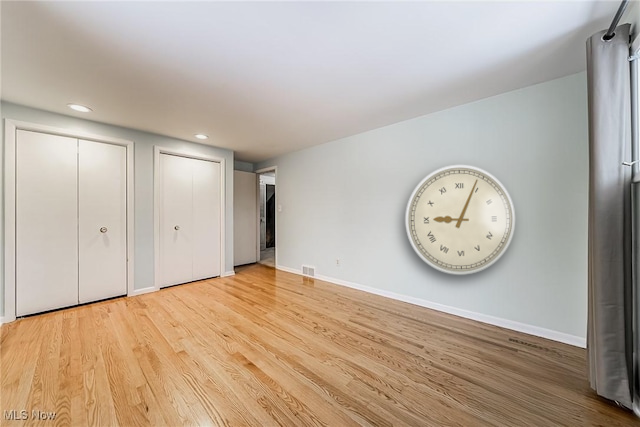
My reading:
{"hour": 9, "minute": 4}
